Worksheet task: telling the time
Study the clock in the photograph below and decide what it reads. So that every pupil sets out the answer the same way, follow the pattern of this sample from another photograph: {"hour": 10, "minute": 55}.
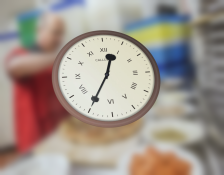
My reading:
{"hour": 12, "minute": 35}
